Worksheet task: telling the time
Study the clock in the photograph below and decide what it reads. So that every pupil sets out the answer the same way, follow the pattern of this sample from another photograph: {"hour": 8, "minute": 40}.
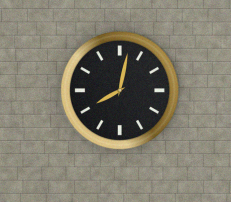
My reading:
{"hour": 8, "minute": 2}
